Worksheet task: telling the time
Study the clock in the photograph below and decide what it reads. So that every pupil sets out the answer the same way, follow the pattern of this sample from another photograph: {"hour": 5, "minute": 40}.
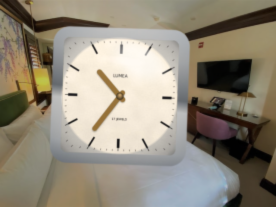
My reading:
{"hour": 10, "minute": 36}
